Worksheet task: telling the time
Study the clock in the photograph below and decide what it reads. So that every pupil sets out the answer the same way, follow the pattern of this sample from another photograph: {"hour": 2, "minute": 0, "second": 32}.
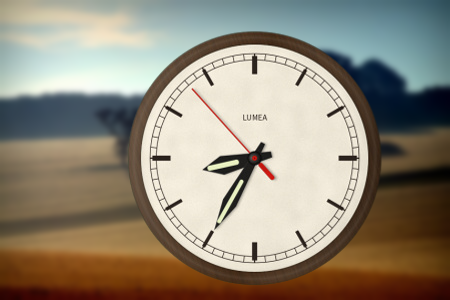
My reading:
{"hour": 8, "minute": 34, "second": 53}
